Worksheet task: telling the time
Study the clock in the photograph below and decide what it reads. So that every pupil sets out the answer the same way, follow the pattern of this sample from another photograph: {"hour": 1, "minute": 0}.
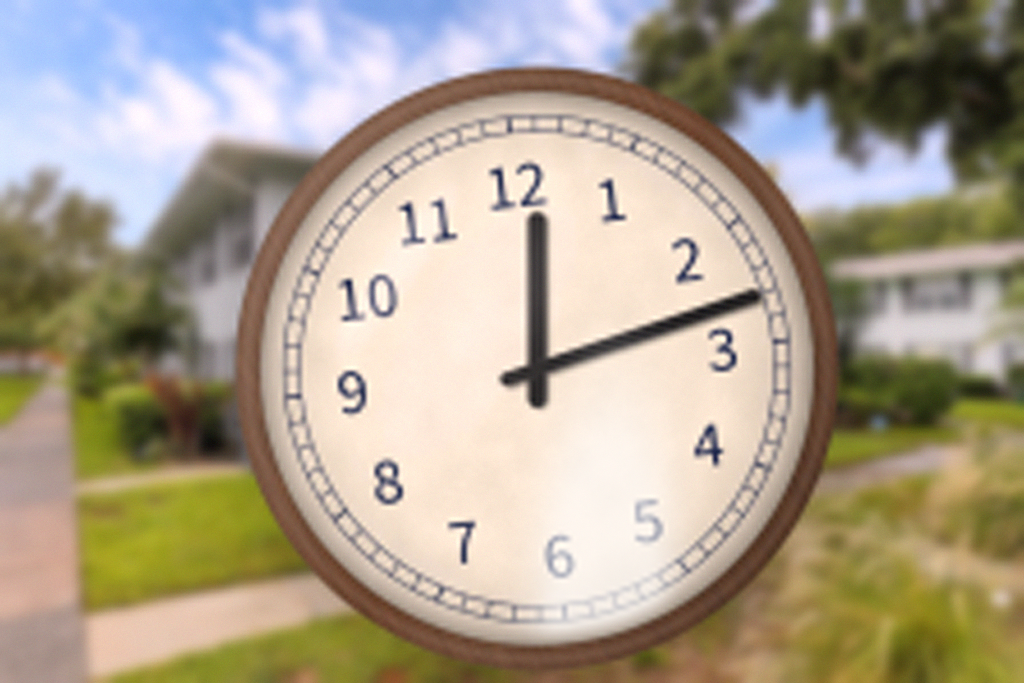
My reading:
{"hour": 12, "minute": 13}
